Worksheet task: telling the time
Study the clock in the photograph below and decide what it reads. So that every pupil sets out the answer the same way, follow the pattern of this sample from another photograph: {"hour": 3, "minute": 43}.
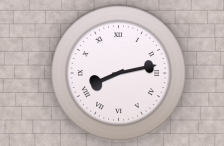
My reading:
{"hour": 8, "minute": 13}
